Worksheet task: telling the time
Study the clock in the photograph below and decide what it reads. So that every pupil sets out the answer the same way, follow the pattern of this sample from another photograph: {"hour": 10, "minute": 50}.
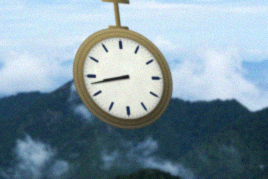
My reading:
{"hour": 8, "minute": 43}
